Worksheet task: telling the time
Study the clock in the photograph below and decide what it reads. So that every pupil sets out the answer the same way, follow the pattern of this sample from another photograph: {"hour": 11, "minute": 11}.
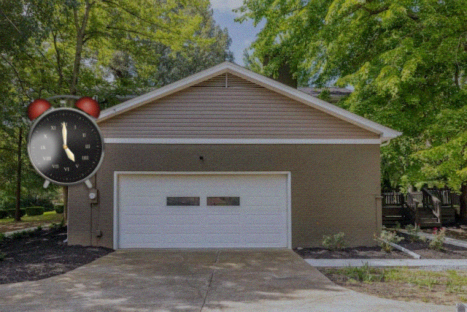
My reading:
{"hour": 5, "minute": 0}
